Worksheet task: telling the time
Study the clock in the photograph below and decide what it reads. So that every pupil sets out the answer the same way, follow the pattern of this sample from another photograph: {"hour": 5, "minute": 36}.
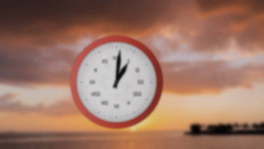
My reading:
{"hour": 1, "minute": 1}
